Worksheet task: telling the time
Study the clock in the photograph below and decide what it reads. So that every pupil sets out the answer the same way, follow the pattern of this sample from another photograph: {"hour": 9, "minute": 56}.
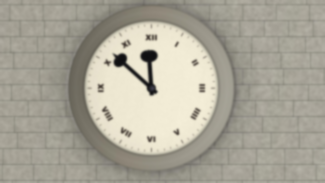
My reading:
{"hour": 11, "minute": 52}
